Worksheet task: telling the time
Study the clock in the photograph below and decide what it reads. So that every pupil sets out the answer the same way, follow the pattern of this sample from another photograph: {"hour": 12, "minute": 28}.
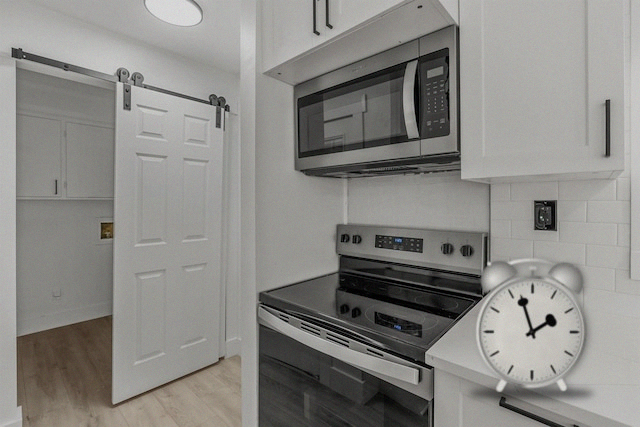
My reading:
{"hour": 1, "minute": 57}
